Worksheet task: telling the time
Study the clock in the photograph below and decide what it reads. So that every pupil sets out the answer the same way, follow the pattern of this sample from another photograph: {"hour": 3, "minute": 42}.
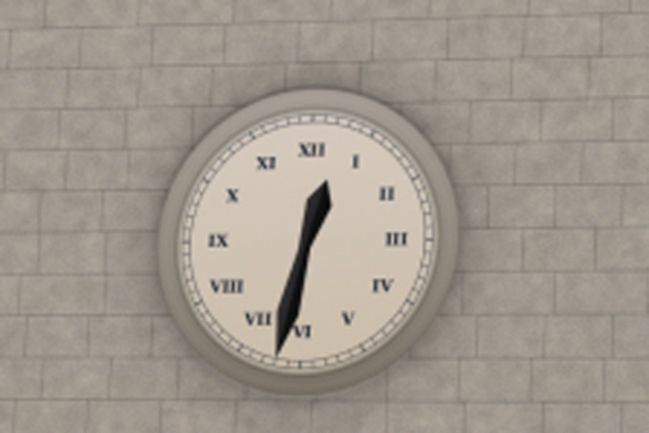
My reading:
{"hour": 12, "minute": 32}
